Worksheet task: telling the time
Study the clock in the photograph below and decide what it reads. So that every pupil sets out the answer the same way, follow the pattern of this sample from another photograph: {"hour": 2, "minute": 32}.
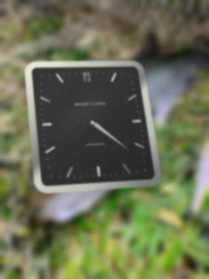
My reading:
{"hour": 4, "minute": 22}
